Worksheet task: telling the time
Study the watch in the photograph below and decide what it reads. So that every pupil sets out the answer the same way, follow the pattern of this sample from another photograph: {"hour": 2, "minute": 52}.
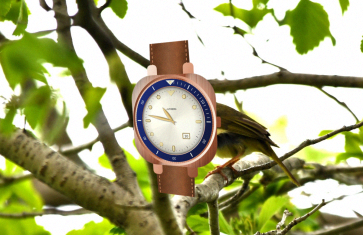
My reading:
{"hour": 10, "minute": 47}
